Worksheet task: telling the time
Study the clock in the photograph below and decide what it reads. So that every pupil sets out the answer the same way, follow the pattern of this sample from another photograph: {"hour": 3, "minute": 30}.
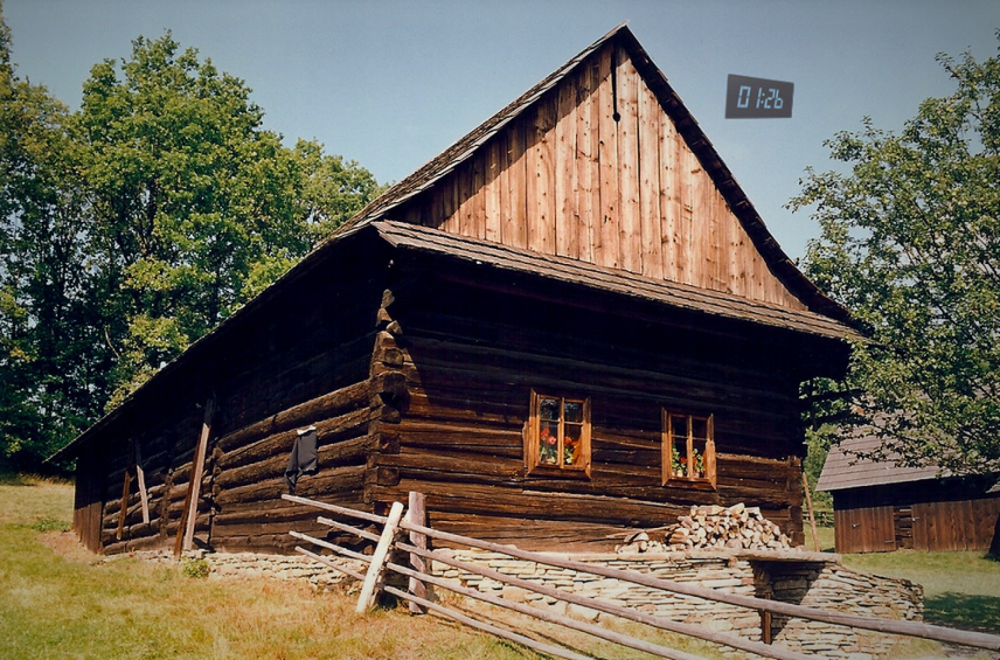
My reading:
{"hour": 1, "minute": 26}
